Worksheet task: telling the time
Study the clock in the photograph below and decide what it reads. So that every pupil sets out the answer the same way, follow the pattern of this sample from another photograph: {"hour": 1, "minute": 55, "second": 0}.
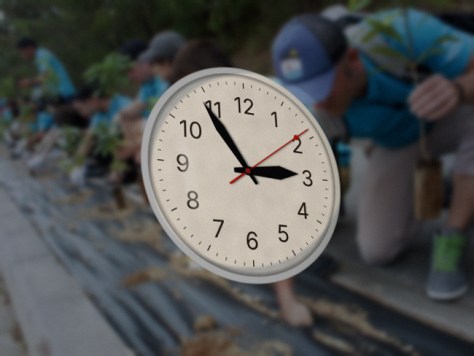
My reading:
{"hour": 2, "minute": 54, "second": 9}
